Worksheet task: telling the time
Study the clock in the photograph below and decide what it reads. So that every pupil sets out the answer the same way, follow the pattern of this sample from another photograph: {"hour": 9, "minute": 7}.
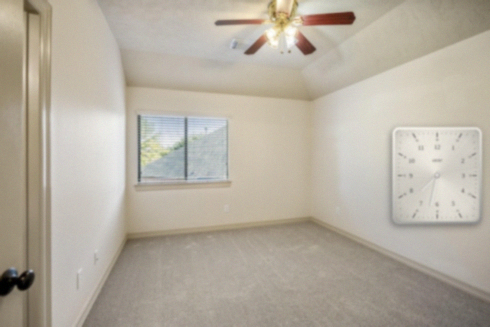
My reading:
{"hour": 7, "minute": 32}
